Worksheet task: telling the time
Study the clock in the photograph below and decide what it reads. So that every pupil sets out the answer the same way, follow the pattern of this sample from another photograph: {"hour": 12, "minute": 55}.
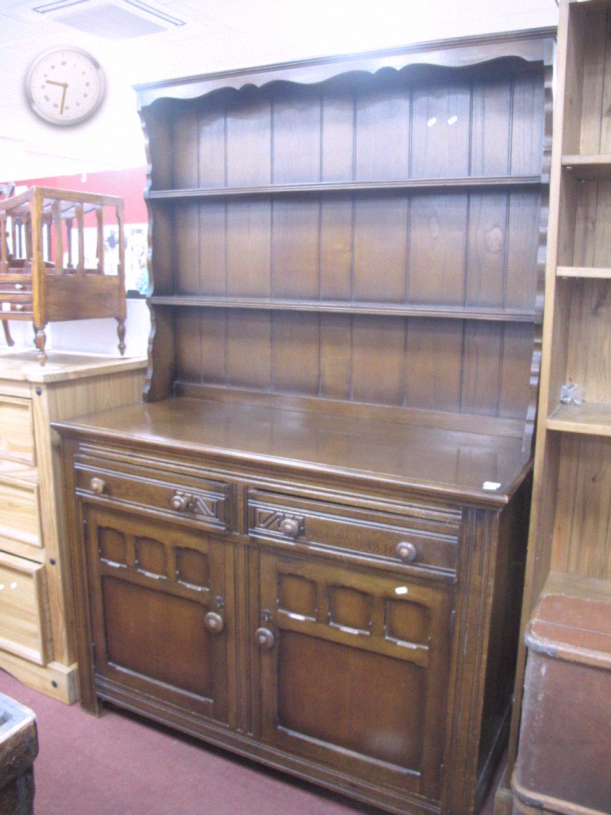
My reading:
{"hour": 9, "minute": 32}
